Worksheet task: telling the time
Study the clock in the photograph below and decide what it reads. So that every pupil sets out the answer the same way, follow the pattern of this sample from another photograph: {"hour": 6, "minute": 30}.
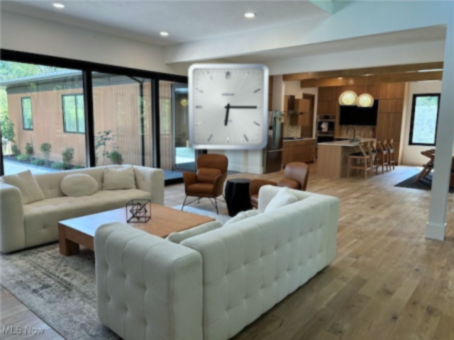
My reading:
{"hour": 6, "minute": 15}
